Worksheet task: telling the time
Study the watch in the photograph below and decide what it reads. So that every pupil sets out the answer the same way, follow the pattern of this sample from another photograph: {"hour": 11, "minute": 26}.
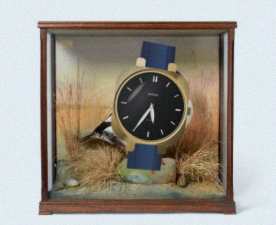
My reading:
{"hour": 5, "minute": 35}
